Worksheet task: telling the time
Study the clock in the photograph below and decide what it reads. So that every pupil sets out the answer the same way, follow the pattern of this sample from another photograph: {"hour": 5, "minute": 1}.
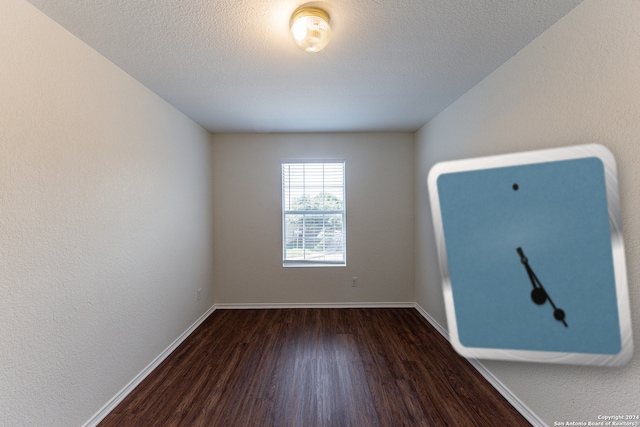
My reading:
{"hour": 5, "minute": 25}
